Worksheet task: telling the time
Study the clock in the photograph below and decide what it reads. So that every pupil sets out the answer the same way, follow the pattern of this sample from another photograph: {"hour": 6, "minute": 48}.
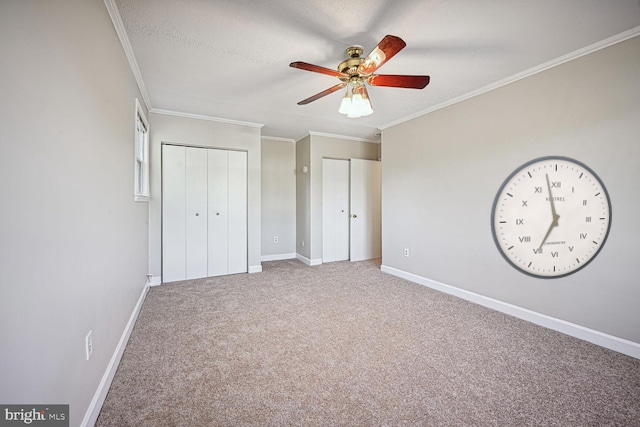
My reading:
{"hour": 6, "minute": 58}
